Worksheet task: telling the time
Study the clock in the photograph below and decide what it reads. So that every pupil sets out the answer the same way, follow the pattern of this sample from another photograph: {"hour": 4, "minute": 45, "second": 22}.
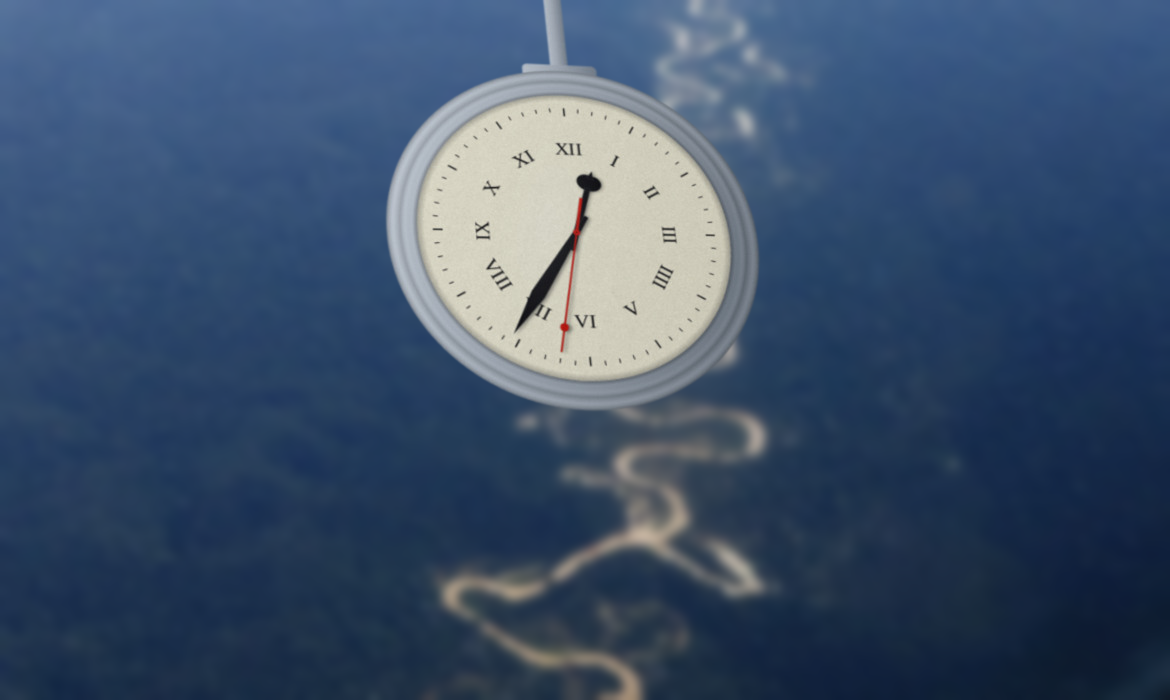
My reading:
{"hour": 12, "minute": 35, "second": 32}
